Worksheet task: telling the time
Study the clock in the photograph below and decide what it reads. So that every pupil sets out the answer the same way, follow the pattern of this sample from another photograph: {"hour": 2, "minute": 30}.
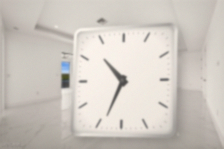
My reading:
{"hour": 10, "minute": 34}
